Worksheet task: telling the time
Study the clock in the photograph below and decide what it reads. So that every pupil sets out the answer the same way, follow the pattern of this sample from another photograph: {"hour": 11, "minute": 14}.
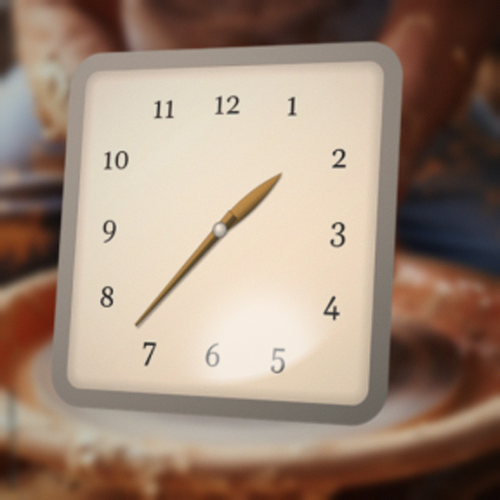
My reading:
{"hour": 1, "minute": 37}
